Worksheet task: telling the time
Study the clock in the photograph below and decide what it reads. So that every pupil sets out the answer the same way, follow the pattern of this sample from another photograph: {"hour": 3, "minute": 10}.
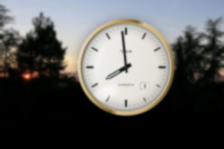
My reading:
{"hour": 7, "minute": 59}
